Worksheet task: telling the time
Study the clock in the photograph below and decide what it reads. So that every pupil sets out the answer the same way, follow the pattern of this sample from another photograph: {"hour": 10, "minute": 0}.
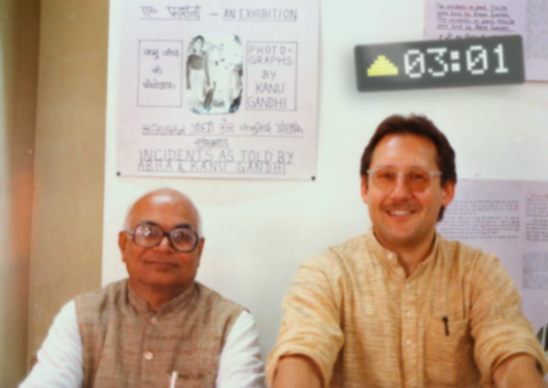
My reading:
{"hour": 3, "minute": 1}
